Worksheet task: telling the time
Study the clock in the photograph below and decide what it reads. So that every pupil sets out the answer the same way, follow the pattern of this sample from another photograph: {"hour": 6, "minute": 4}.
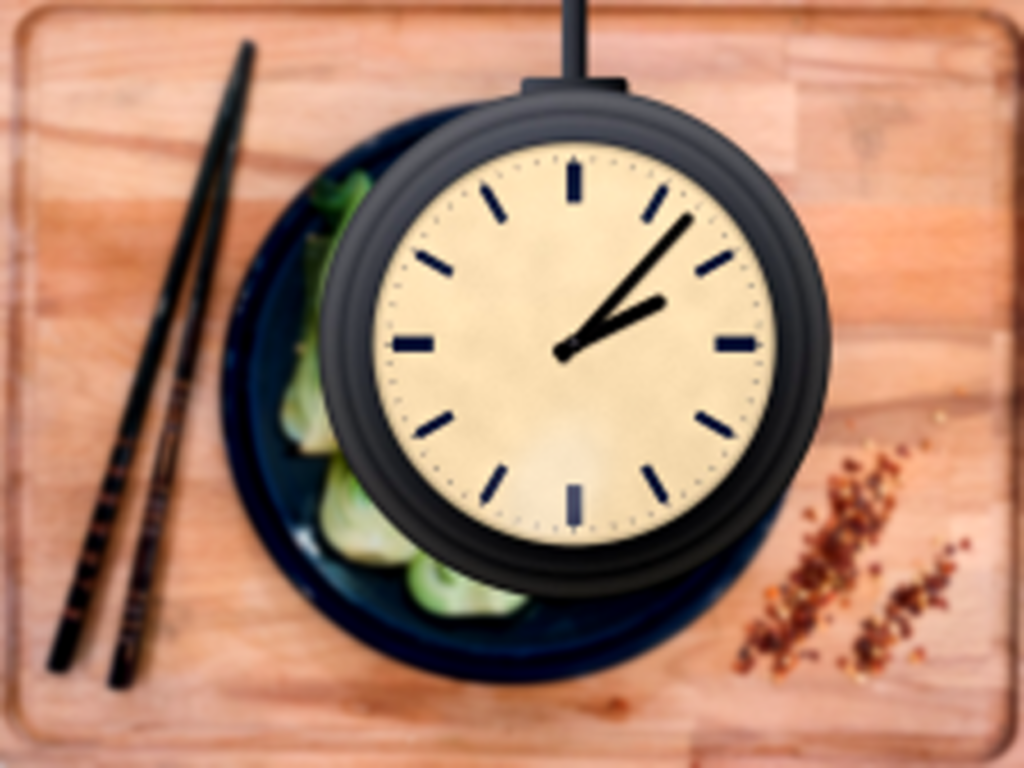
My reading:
{"hour": 2, "minute": 7}
